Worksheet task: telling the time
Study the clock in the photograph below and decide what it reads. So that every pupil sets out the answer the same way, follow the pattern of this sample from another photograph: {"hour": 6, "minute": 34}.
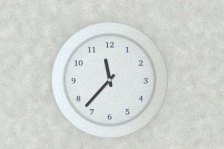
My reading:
{"hour": 11, "minute": 37}
